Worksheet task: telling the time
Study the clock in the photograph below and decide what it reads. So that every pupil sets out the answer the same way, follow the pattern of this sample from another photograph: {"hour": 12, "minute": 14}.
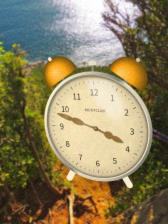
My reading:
{"hour": 3, "minute": 48}
